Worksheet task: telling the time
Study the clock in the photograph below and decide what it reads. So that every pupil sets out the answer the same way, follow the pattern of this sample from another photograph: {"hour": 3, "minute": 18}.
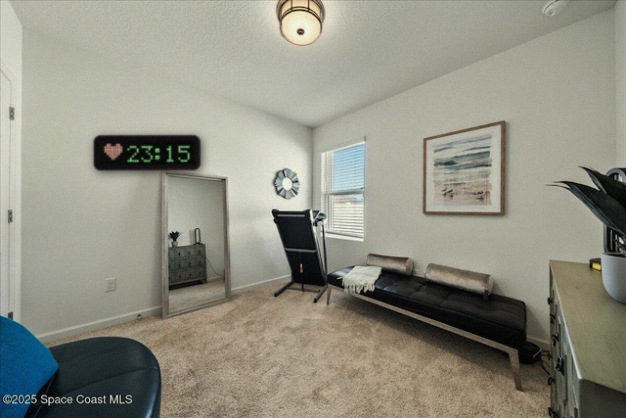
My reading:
{"hour": 23, "minute": 15}
